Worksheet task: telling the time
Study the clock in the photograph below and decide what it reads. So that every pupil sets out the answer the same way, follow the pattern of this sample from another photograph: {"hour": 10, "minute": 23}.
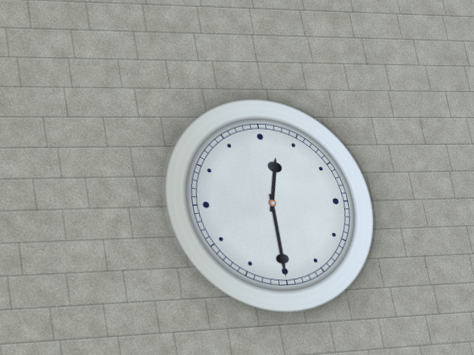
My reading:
{"hour": 12, "minute": 30}
